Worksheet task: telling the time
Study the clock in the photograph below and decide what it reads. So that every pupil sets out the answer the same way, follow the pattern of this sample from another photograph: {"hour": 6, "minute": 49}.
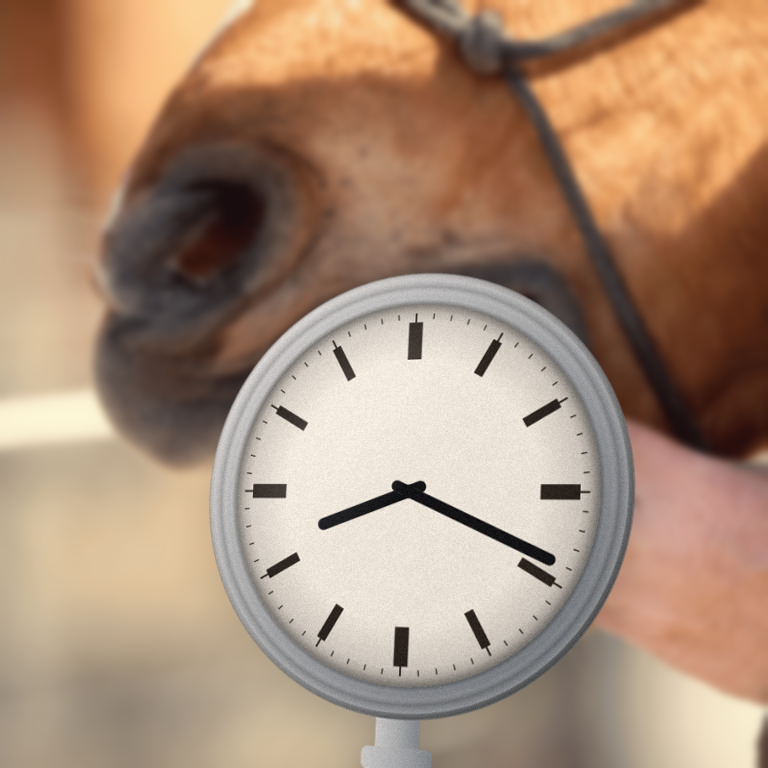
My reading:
{"hour": 8, "minute": 19}
